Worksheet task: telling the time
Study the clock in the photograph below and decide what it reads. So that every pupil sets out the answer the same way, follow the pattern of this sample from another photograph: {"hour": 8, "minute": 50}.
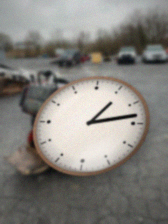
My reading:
{"hour": 1, "minute": 13}
